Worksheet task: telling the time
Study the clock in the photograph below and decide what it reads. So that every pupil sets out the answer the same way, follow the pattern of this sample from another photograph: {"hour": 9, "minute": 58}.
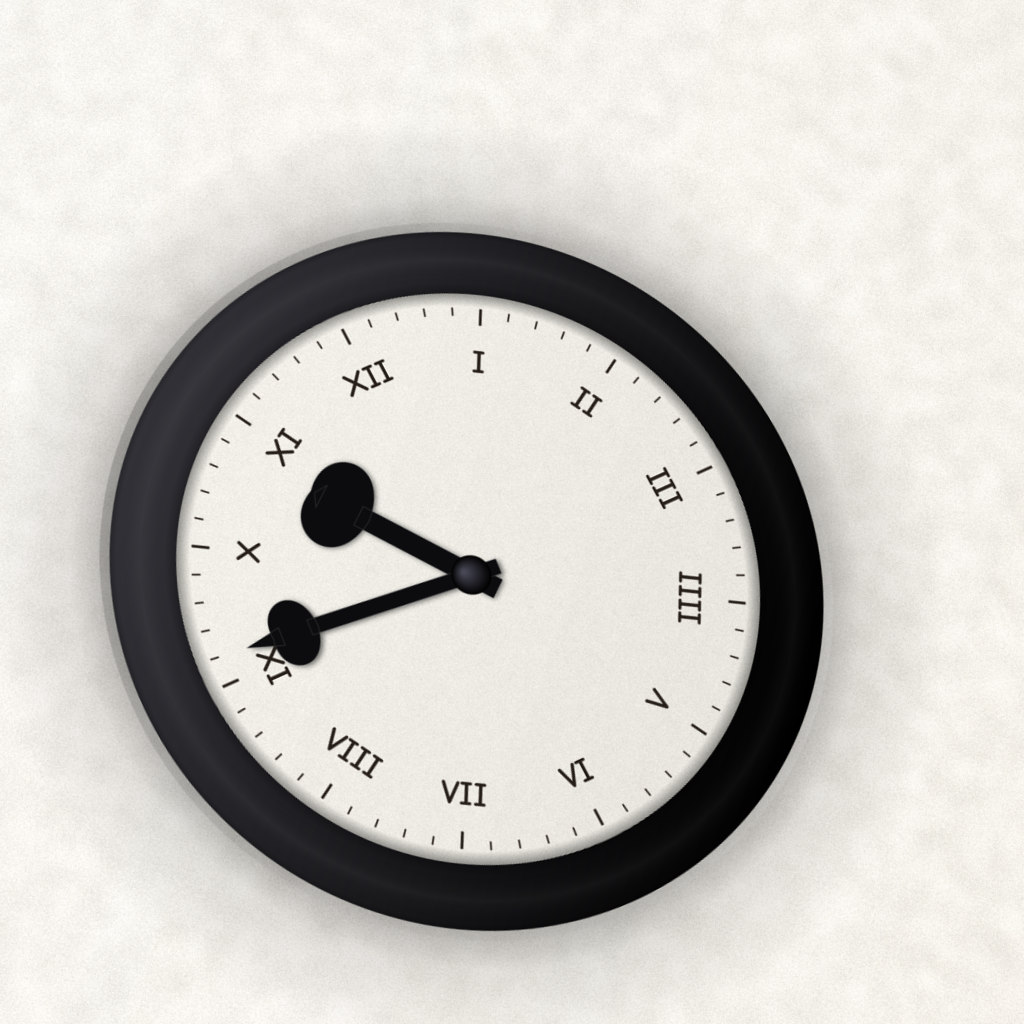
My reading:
{"hour": 10, "minute": 46}
